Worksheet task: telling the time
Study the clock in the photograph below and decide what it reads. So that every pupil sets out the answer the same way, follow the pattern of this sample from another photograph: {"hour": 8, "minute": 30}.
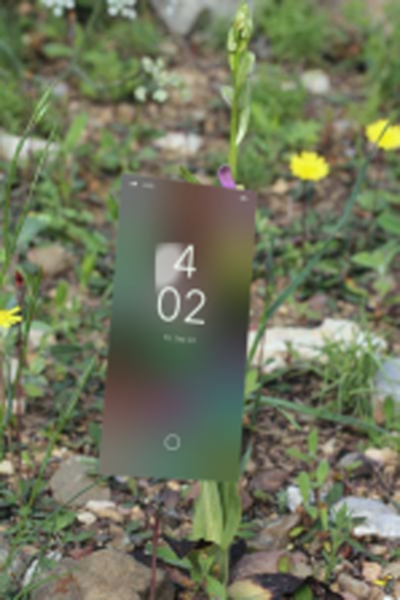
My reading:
{"hour": 4, "minute": 2}
